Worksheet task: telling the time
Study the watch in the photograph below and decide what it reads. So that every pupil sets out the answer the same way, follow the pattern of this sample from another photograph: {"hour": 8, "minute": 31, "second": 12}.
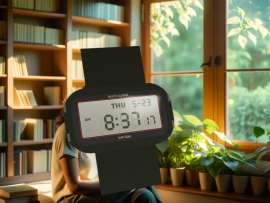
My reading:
{"hour": 8, "minute": 37, "second": 17}
